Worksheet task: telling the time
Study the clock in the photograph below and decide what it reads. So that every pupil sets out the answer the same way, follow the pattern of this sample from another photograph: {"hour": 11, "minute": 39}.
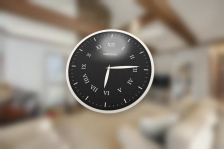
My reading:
{"hour": 6, "minute": 14}
